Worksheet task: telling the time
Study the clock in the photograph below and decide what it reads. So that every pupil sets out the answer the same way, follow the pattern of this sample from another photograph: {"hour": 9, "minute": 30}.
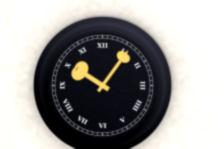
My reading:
{"hour": 10, "minute": 6}
